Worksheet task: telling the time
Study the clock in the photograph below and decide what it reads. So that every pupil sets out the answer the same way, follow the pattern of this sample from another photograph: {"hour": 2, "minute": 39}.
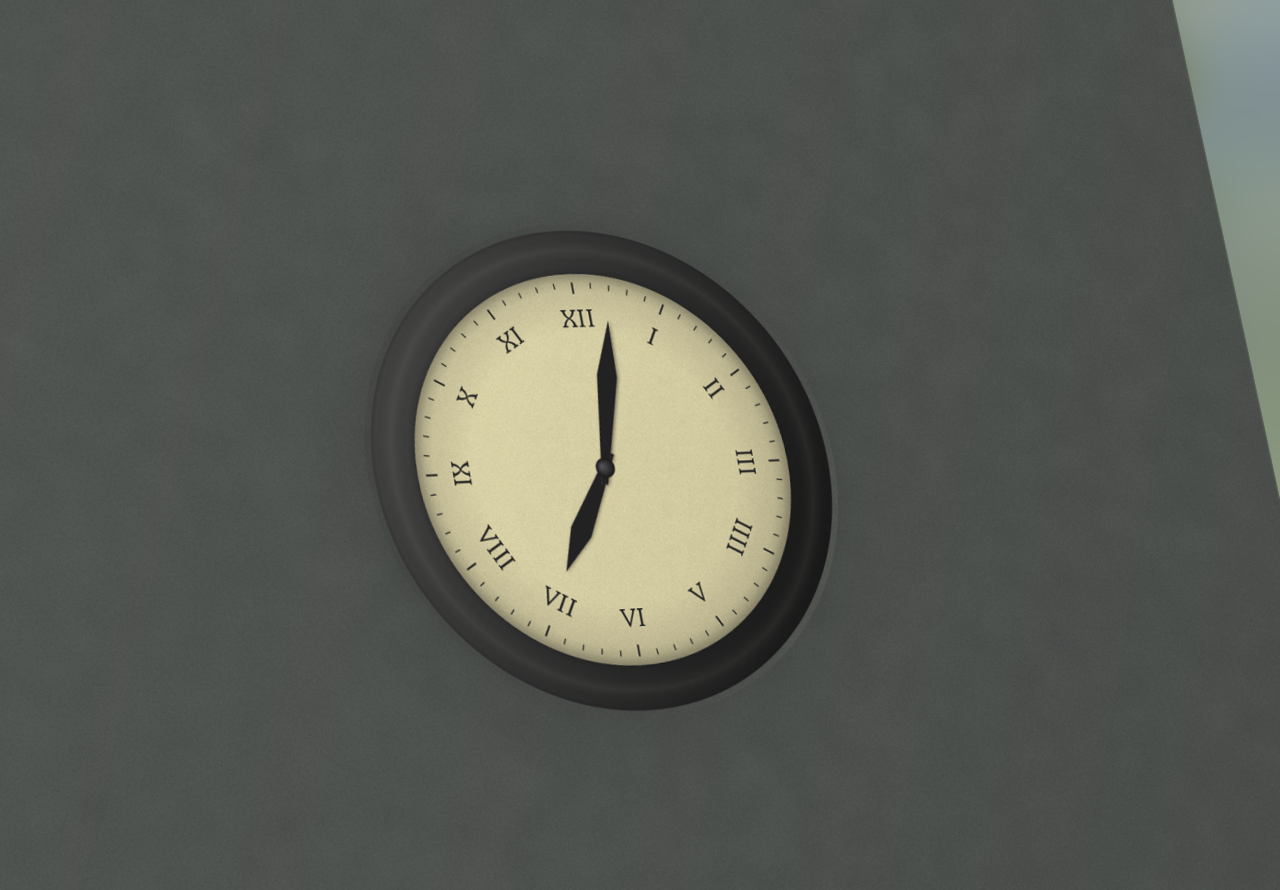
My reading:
{"hour": 7, "minute": 2}
